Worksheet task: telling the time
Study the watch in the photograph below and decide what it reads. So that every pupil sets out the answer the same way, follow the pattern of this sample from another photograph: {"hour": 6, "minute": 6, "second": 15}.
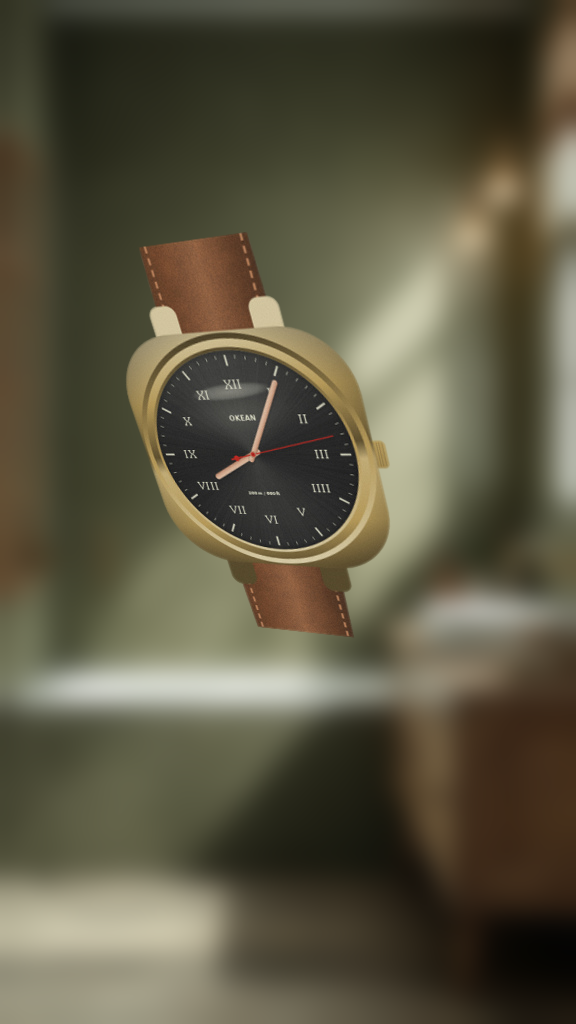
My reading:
{"hour": 8, "minute": 5, "second": 13}
